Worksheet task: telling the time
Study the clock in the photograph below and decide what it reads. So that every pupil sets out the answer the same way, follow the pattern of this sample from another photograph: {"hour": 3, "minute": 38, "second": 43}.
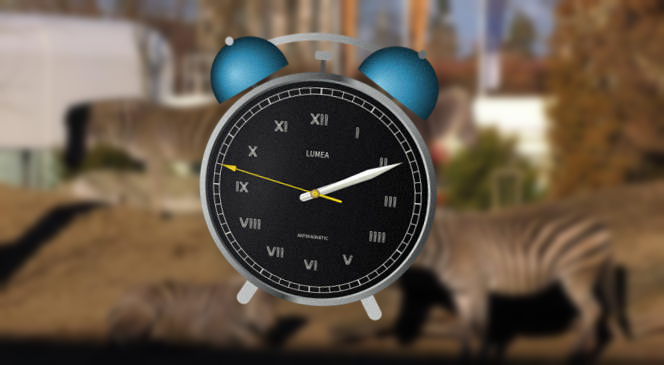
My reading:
{"hour": 2, "minute": 10, "second": 47}
